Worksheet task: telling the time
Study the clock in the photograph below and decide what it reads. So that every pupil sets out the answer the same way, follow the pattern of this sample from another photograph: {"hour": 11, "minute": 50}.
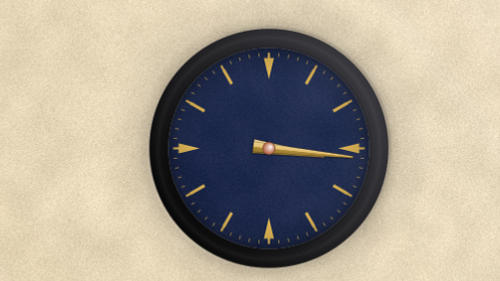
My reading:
{"hour": 3, "minute": 16}
